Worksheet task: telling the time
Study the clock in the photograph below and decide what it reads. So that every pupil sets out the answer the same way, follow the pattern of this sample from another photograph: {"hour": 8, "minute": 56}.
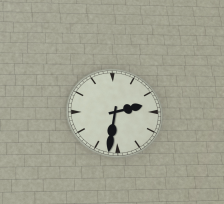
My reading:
{"hour": 2, "minute": 32}
